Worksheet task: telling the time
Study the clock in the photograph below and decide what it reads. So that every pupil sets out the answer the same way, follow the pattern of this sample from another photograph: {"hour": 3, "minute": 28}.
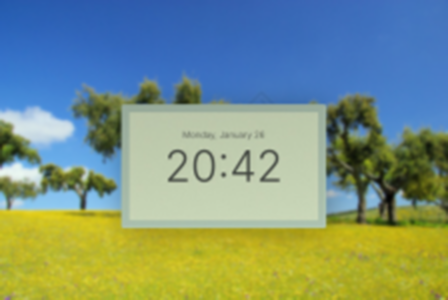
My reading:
{"hour": 20, "minute": 42}
